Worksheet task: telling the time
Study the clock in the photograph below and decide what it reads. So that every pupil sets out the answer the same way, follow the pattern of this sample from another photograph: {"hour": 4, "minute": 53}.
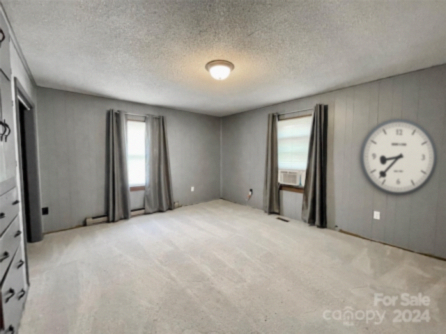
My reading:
{"hour": 8, "minute": 37}
